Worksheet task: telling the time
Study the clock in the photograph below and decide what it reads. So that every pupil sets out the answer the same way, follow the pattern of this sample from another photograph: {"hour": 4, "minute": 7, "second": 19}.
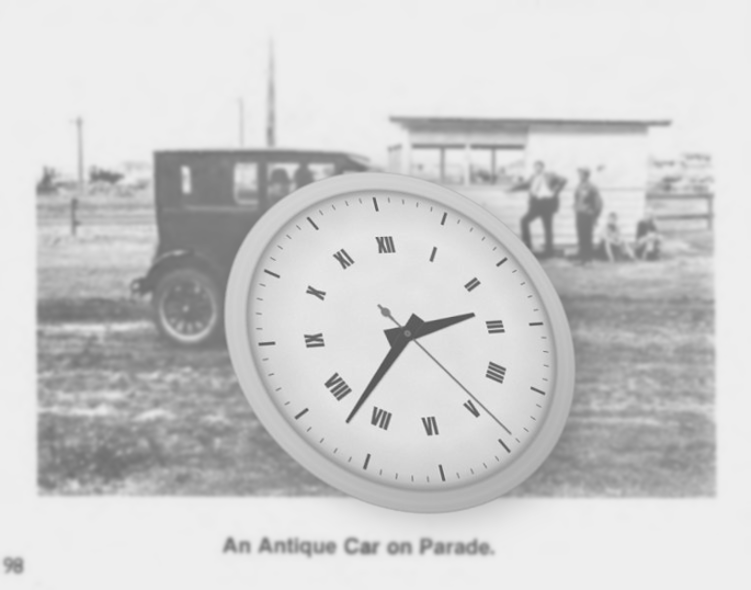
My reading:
{"hour": 2, "minute": 37, "second": 24}
